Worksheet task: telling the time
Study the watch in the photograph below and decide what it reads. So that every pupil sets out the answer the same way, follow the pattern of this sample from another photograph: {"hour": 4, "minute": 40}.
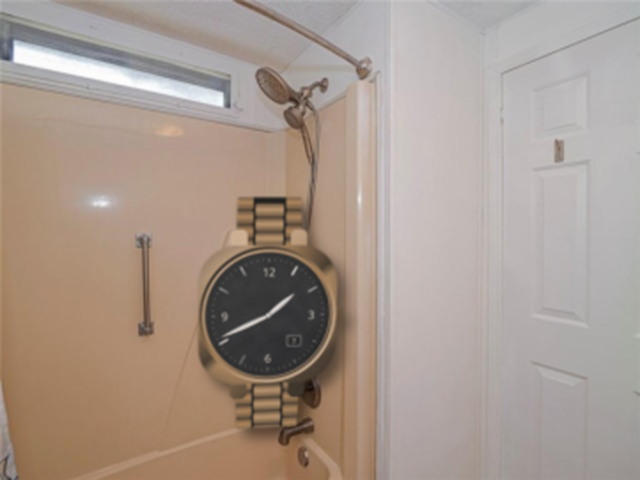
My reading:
{"hour": 1, "minute": 41}
